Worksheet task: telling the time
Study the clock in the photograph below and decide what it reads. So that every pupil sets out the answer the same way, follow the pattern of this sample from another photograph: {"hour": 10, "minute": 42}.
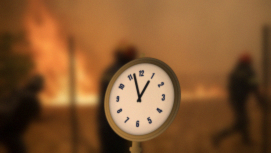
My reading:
{"hour": 12, "minute": 57}
